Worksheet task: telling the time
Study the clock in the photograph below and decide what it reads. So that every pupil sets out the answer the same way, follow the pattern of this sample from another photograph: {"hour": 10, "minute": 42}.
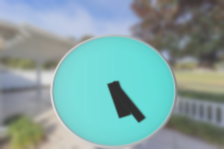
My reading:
{"hour": 5, "minute": 24}
